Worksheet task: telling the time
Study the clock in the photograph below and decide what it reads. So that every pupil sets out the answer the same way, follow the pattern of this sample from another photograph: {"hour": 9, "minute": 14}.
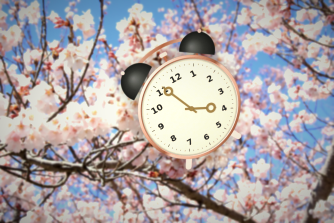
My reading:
{"hour": 3, "minute": 56}
